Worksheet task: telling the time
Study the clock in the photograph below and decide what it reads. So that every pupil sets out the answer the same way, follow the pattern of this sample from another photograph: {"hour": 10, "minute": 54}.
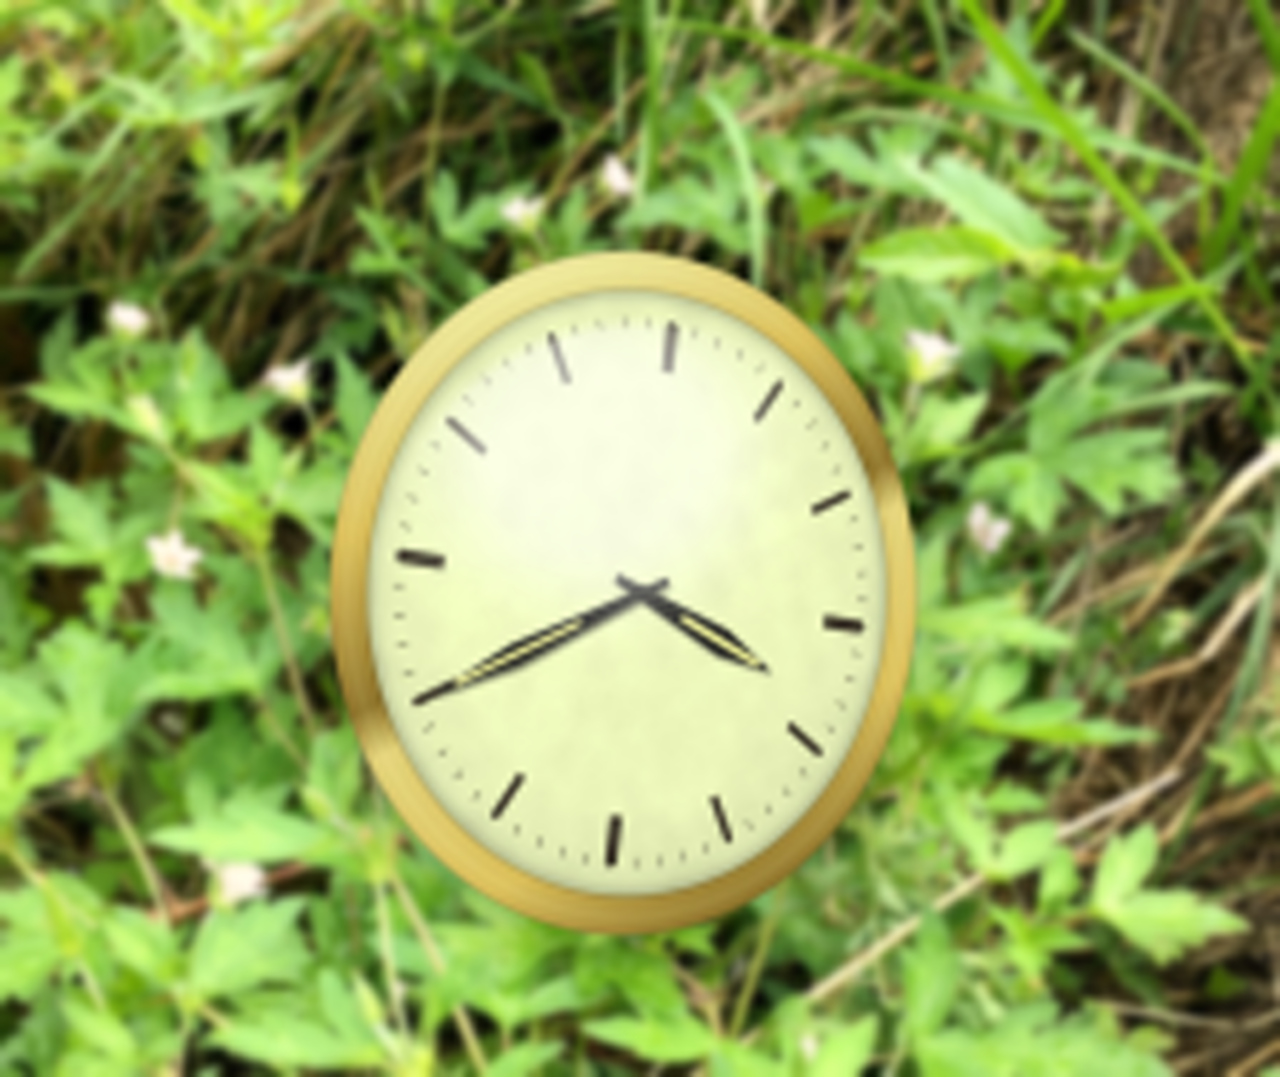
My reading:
{"hour": 3, "minute": 40}
